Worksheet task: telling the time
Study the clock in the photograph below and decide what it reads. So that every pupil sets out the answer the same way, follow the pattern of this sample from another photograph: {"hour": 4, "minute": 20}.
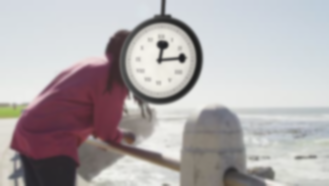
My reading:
{"hour": 12, "minute": 14}
